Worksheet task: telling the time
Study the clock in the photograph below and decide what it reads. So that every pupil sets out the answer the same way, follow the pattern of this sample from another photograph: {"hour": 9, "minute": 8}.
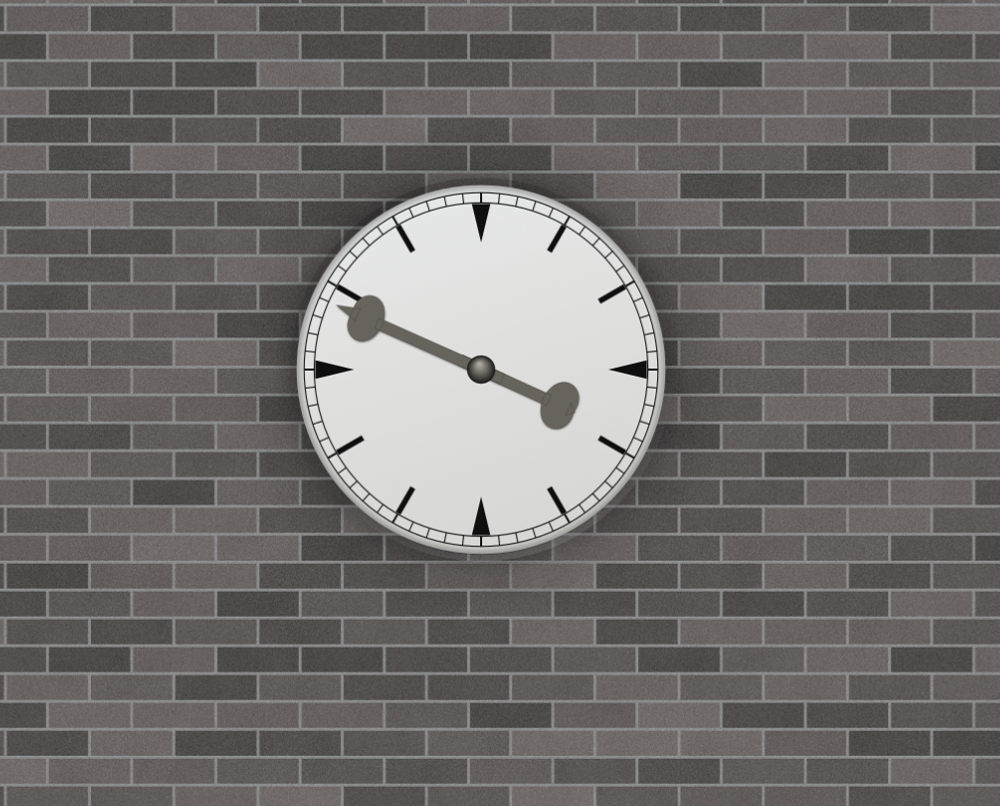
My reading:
{"hour": 3, "minute": 49}
